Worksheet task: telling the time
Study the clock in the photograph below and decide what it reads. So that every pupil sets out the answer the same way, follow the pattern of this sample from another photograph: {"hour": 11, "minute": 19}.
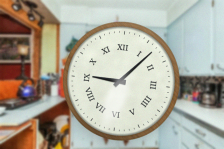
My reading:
{"hour": 9, "minute": 7}
